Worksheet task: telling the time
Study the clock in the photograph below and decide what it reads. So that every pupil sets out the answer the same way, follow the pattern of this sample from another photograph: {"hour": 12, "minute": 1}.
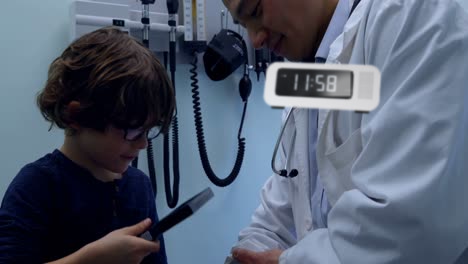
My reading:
{"hour": 11, "minute": 58}
